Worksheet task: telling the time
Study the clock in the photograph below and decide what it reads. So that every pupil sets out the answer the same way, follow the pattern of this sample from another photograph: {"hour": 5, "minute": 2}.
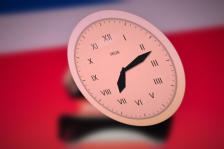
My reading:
{"hour": 7, "minute": 12}
